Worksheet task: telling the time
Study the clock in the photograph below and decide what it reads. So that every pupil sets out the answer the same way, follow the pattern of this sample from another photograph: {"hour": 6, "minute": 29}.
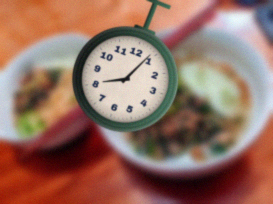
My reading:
{"hour": 8, "minute": 4}
